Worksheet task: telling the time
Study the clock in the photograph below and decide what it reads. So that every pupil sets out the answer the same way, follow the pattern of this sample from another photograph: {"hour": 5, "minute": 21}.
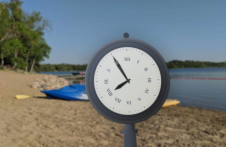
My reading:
{"hour": 7, "minute": 55}
